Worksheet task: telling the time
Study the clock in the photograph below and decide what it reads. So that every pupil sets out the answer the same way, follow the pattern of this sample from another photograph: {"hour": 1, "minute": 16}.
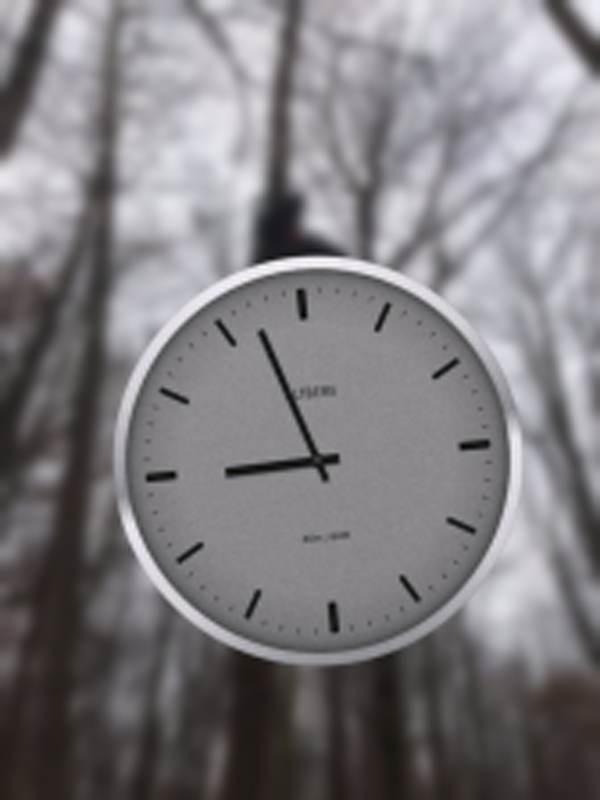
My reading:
{"hour": 8, "minute": 57}
